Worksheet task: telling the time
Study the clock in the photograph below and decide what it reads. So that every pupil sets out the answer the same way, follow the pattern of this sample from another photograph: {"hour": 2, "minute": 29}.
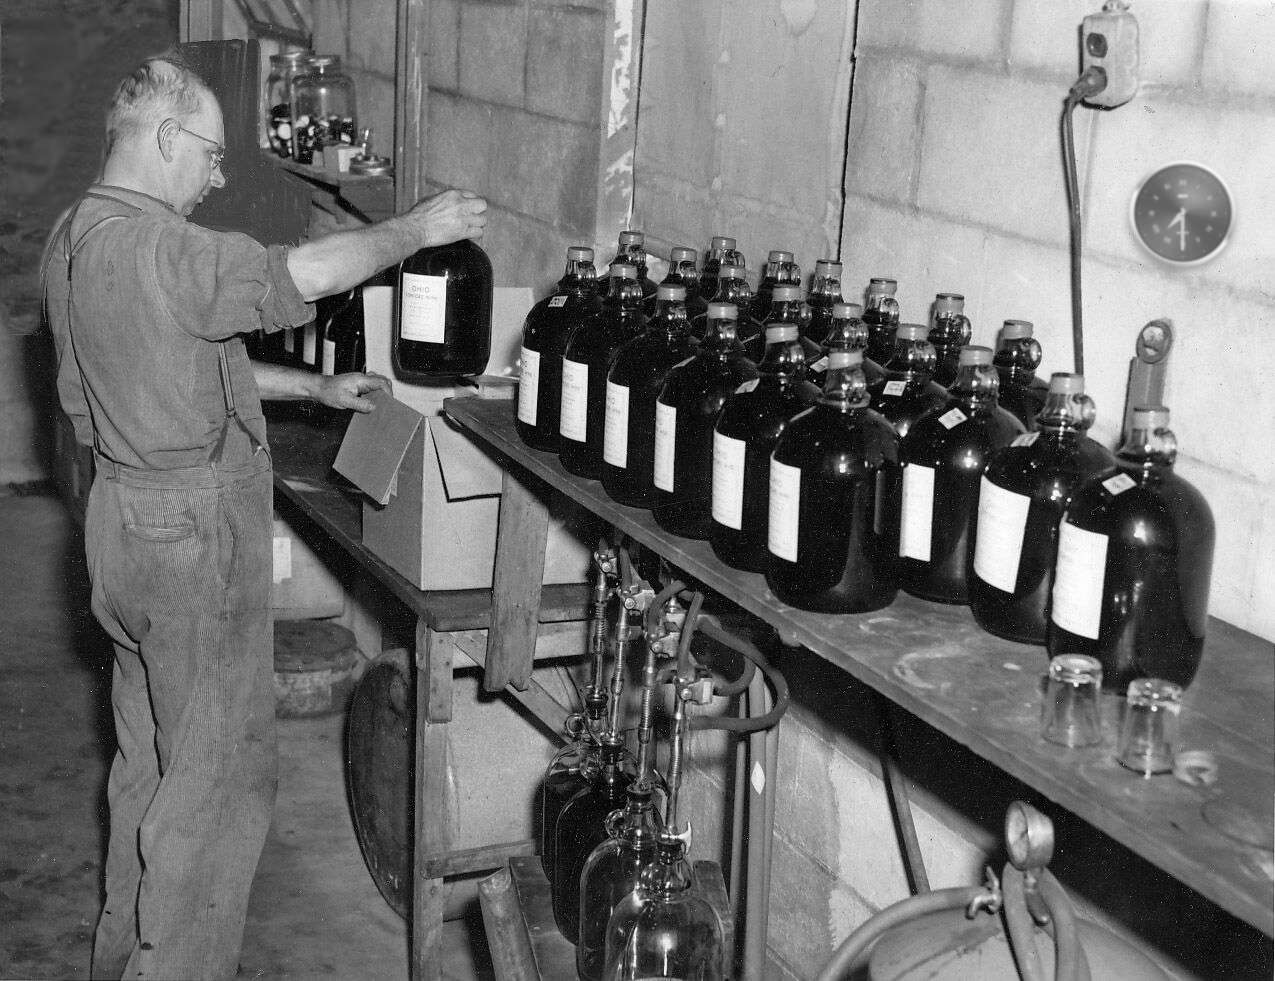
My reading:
{"hour": 7, "minute": 30}
